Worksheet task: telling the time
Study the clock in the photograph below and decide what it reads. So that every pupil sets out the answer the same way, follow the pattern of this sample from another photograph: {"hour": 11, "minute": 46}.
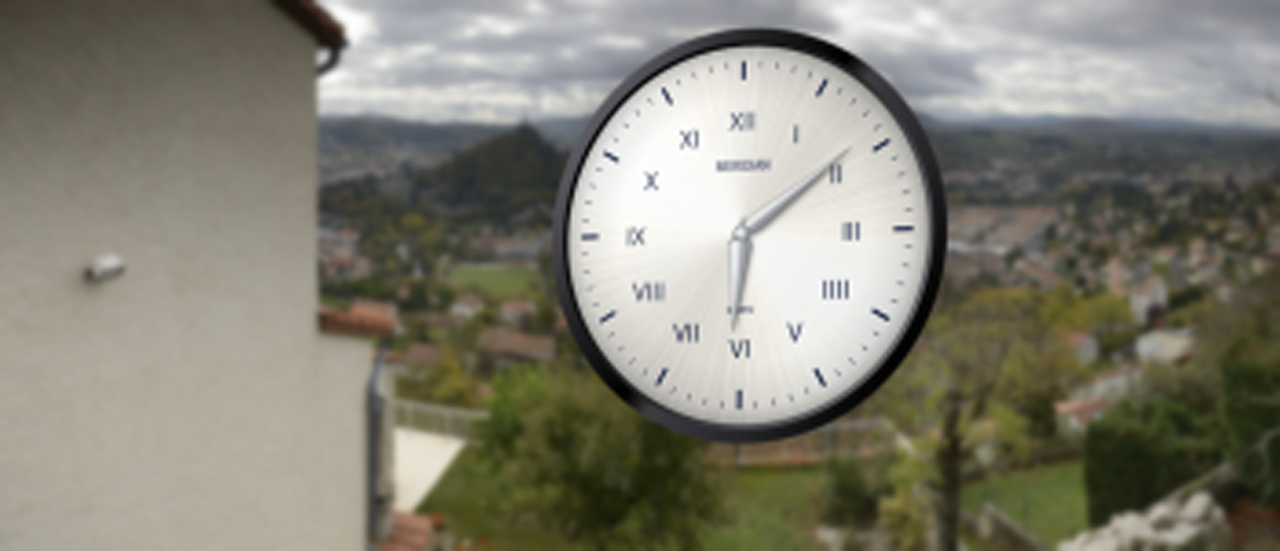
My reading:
{"hour": 6, "minute": 9}
